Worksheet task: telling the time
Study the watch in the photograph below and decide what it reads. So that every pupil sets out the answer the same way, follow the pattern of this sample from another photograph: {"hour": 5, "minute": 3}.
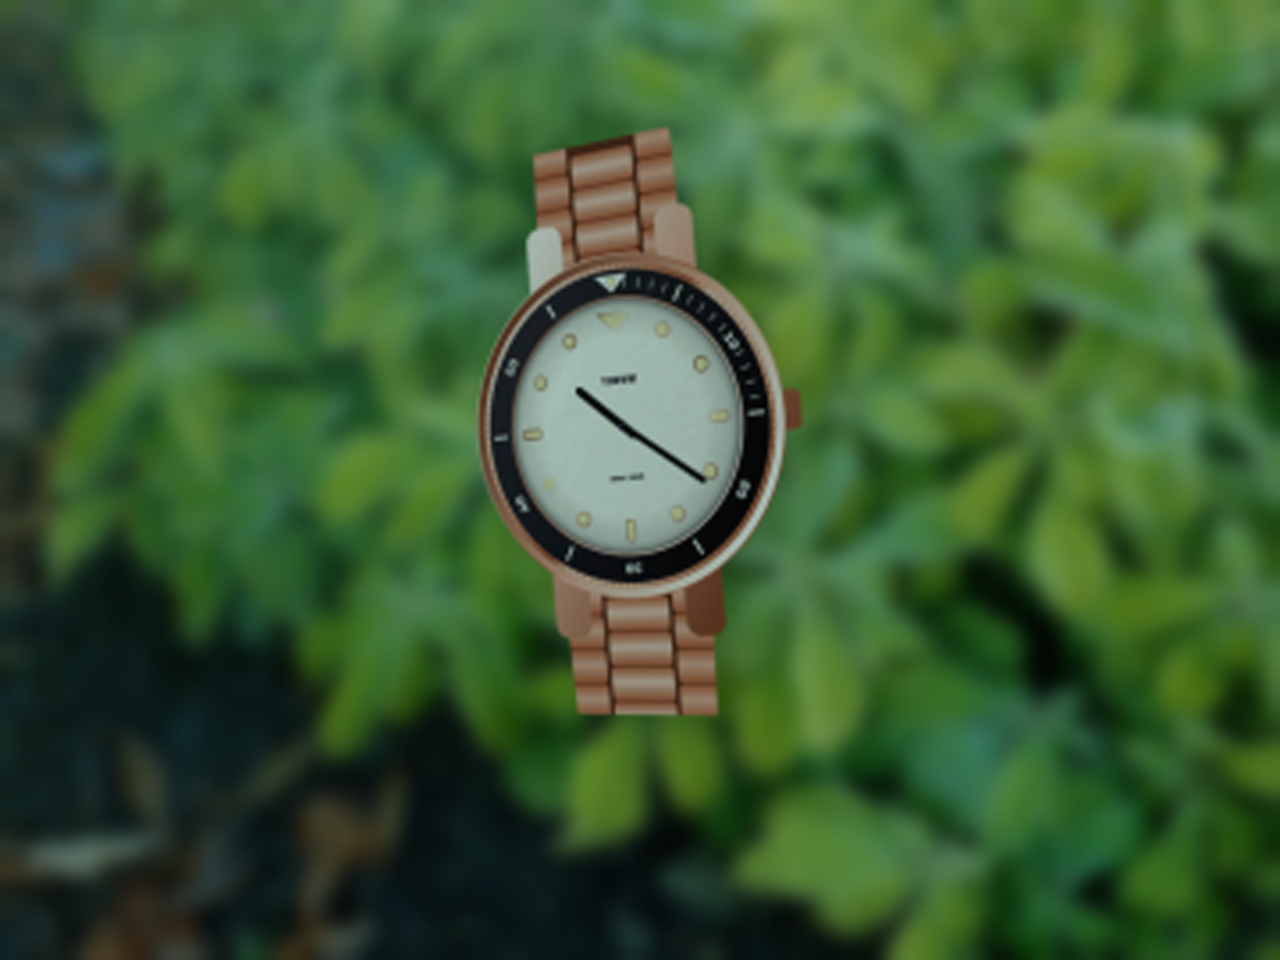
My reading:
{"hour": 10, "minute": 21}
